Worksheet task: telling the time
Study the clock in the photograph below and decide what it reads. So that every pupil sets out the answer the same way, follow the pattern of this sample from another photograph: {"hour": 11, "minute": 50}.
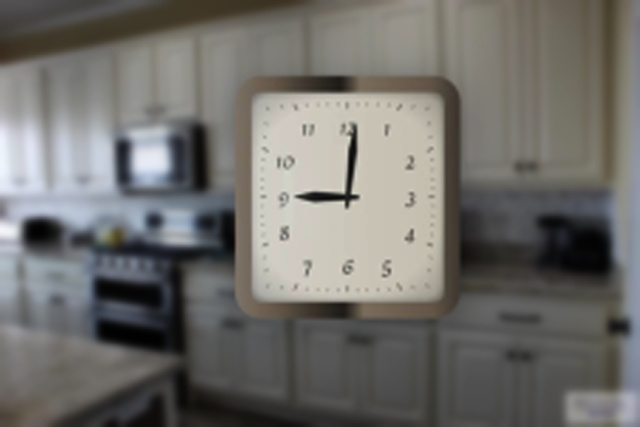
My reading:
{"hour": 9, "minute": 1}
